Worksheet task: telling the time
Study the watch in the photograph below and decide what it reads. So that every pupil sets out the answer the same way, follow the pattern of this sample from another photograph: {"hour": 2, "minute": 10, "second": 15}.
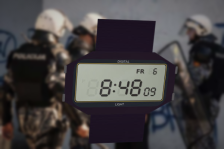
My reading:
{"hour": 8, "minute": 48, "second": 9}
